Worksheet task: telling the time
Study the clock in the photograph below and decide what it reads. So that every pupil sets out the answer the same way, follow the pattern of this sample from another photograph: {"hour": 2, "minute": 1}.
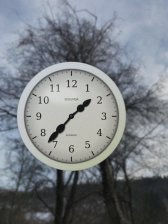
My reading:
{"hour": 1, "minute": 37}
